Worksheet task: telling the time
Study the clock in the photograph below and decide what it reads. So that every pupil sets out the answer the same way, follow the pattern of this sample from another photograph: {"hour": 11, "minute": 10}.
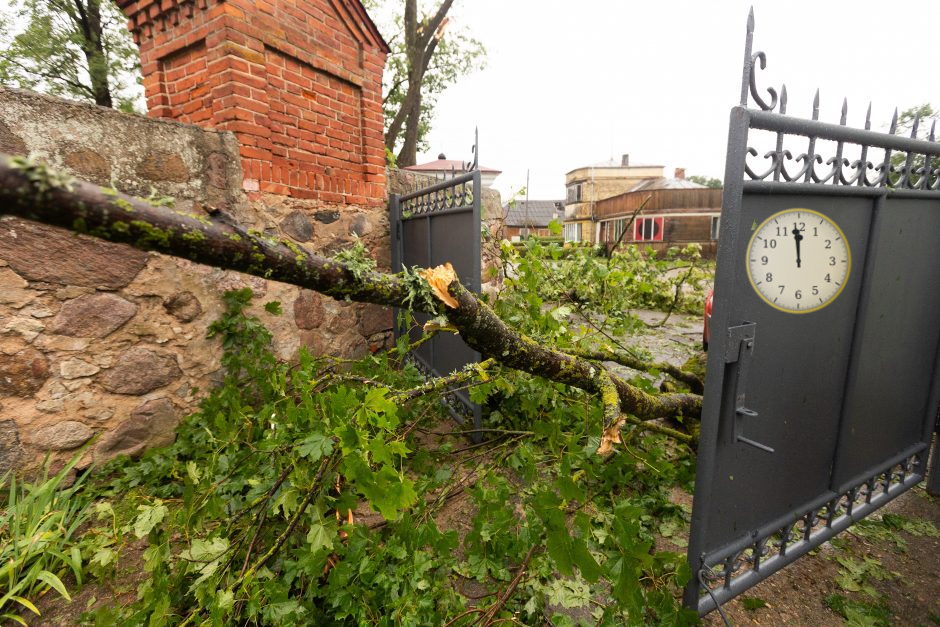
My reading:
{"hour": 11, "minute": 59}
